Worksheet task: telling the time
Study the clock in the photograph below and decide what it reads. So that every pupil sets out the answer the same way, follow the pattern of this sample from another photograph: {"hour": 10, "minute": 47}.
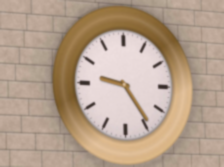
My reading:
{"hour": 9, "minute": 24}
